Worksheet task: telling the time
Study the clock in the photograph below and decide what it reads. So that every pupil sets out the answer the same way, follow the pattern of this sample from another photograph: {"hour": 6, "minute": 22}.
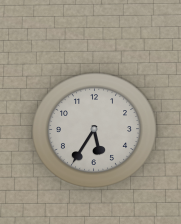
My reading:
{"hour": 5, "minute": 35}
